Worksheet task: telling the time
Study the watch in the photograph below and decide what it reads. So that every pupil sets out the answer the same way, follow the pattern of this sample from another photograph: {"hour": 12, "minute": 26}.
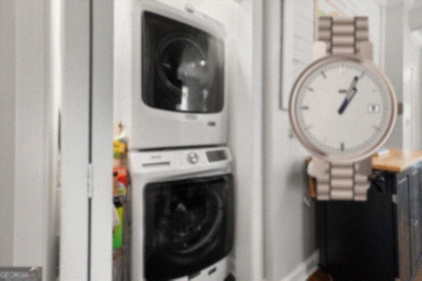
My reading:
{"hour": 1, "minute": 4}
